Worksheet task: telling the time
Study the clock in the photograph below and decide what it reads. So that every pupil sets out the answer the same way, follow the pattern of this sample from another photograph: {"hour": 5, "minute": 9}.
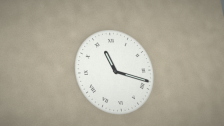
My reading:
{"hour": 11, "minute": 18}
